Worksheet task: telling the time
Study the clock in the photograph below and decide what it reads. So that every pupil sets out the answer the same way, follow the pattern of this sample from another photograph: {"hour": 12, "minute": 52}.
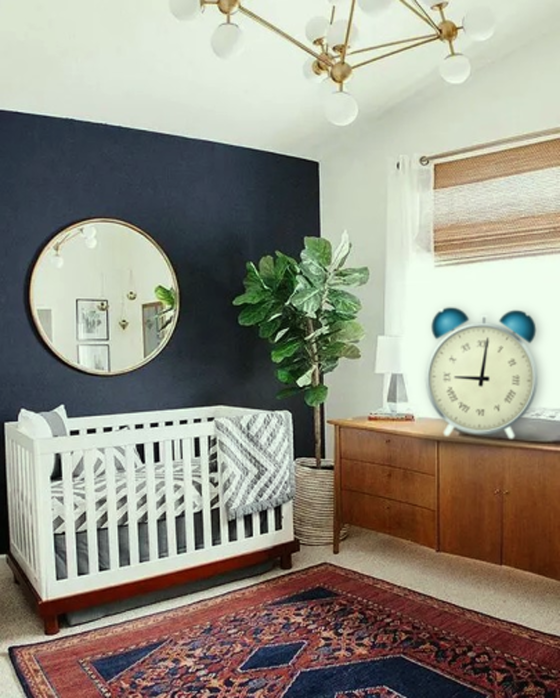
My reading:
{"hour": 9, "minute": 1}
